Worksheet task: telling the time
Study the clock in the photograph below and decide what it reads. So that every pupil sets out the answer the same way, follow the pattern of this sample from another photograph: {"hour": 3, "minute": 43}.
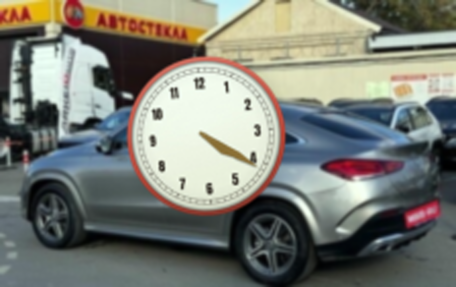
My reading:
{"hour": 4, "minute": 21}
